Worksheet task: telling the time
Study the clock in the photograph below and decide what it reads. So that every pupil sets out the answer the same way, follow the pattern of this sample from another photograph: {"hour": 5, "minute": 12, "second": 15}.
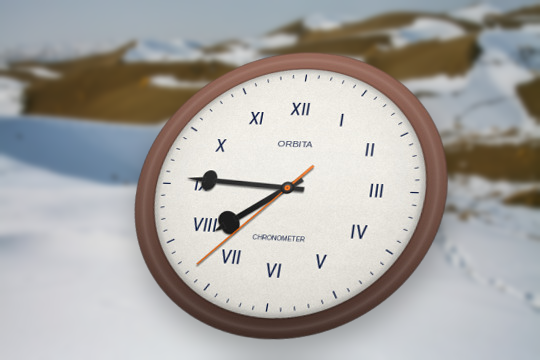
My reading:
{"hour": 7, "minute": 45, "second": 37}
